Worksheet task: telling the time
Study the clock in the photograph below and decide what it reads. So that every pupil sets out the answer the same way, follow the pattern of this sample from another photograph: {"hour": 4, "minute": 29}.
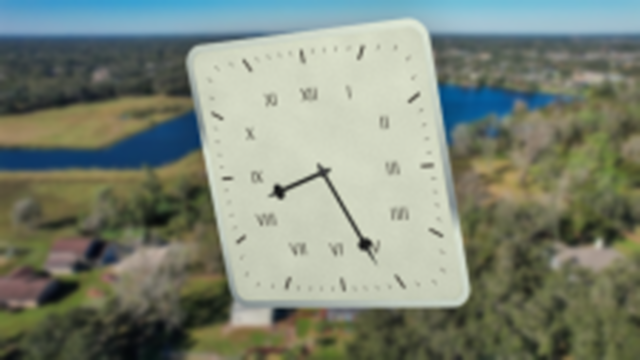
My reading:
{"hour": 8, "minute": 26}
